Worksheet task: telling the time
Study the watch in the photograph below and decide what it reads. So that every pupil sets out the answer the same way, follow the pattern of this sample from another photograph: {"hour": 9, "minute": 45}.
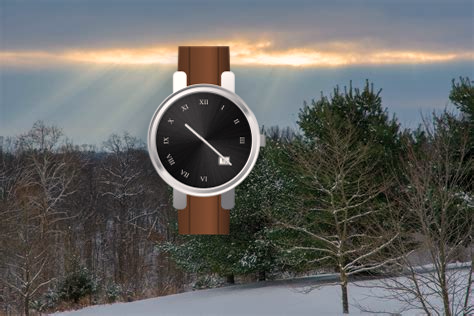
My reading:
{"hour": 10, "minute": 22}
